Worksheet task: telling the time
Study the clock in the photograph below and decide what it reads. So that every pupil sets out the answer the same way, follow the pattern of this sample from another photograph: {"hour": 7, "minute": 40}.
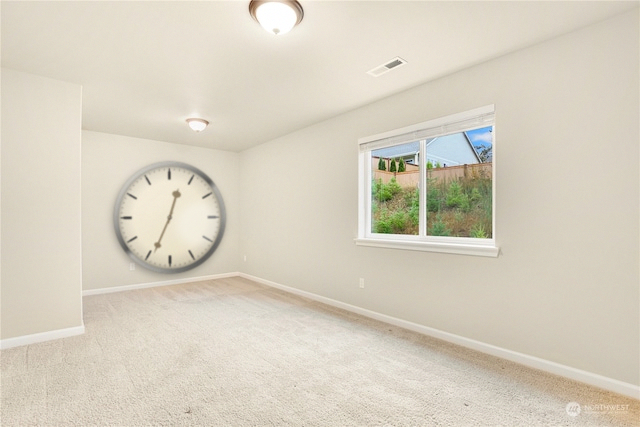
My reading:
{"hour": 12, "minute": 34}
